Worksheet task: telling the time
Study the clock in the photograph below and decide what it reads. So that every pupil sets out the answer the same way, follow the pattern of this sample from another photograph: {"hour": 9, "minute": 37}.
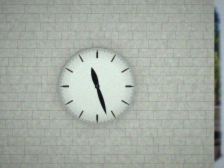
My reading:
{"hour": 11, "minute": 27}
